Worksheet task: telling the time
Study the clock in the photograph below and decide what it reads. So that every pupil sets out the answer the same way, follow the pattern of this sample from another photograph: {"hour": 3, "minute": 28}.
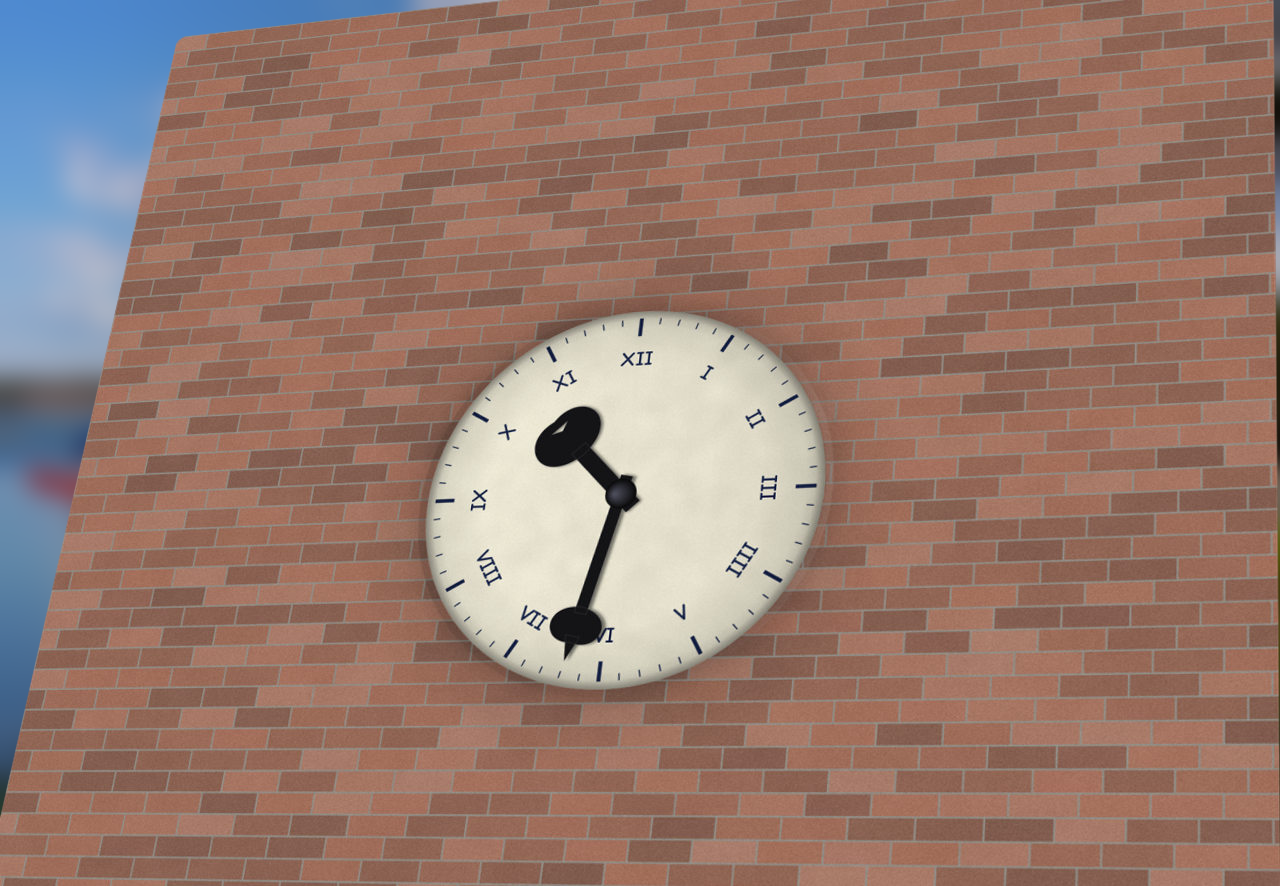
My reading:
{"hour": 10, "minute": 32}
